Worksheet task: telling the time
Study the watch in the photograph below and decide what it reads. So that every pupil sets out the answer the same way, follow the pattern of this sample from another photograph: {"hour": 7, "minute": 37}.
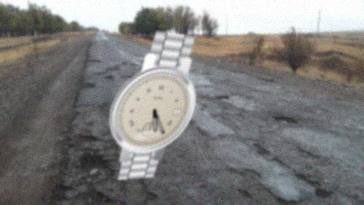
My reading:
{"hour": 5, "minute": 24}
